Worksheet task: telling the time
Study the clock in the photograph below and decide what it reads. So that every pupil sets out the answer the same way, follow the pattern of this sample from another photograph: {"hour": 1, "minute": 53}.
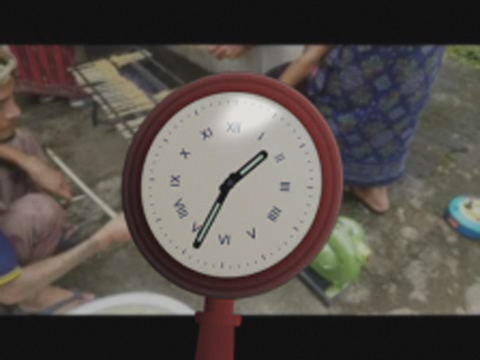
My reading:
{"hour": 1, "minute": 34}
